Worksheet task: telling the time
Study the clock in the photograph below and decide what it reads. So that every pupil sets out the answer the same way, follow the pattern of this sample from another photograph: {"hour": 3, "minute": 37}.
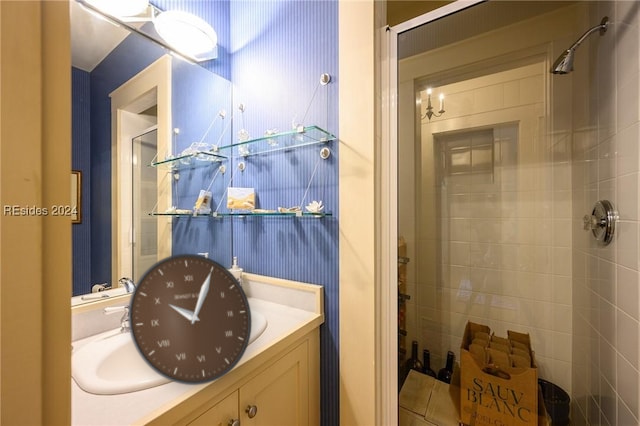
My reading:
{"hour": 10, "minute": 5}
